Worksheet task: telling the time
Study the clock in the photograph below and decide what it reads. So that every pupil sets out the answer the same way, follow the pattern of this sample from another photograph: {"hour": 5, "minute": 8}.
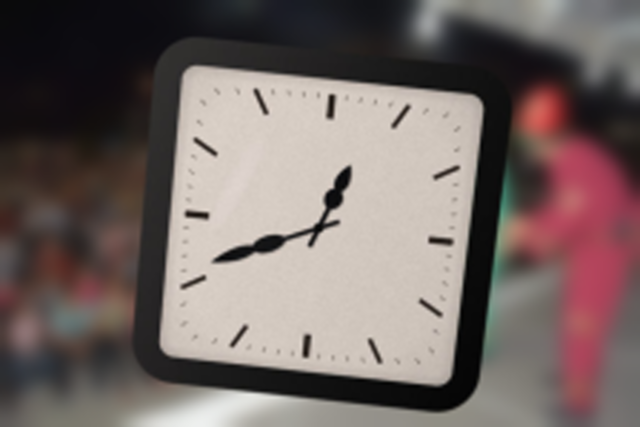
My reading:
{"hour": 12, "minute": 41}
